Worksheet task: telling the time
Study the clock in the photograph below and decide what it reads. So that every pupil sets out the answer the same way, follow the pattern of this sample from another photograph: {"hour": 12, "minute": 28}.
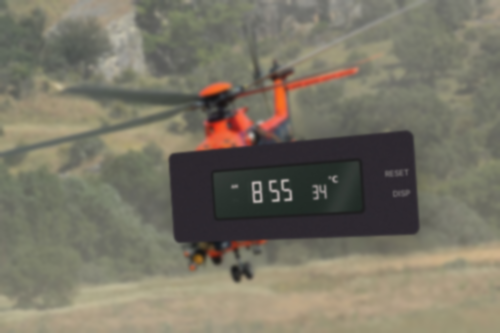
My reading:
{"hour": 8, "minute": 55}
